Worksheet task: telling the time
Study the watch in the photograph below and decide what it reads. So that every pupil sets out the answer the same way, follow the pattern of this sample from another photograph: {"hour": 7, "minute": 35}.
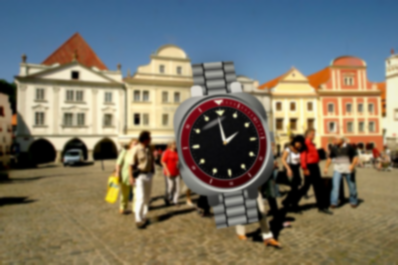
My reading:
{"hour": 1, "minute": 59}
